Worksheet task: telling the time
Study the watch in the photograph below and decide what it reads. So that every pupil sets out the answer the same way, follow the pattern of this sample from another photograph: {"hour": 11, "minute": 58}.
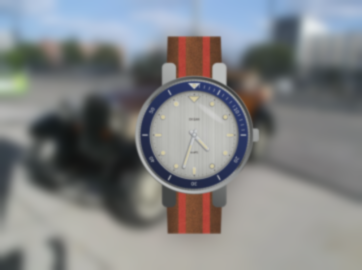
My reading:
{"hour": 4, "minute": 33}
